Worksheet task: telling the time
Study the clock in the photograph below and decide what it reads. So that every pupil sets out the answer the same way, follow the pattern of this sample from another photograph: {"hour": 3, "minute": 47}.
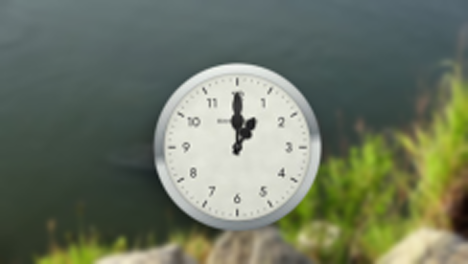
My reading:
{"hour": 1, "minute": 0}
